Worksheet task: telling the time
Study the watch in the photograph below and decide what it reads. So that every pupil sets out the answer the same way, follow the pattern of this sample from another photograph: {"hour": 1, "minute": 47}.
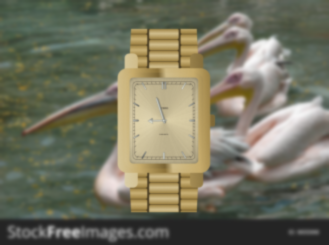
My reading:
{"hour": 8, "minute": 57}
